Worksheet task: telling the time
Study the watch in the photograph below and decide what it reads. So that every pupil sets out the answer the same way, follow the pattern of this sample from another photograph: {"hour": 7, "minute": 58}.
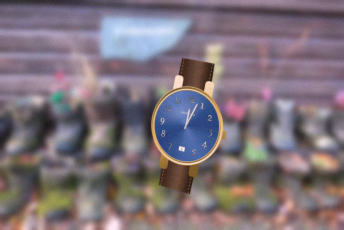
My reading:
{"hour": 12, "minute": 3}
